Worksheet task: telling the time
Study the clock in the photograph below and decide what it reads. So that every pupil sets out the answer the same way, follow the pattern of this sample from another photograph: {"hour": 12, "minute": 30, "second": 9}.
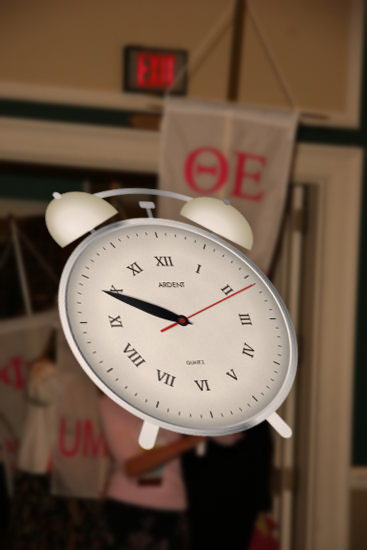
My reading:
{"hour": 9, "minute": 49, "second": 11}
